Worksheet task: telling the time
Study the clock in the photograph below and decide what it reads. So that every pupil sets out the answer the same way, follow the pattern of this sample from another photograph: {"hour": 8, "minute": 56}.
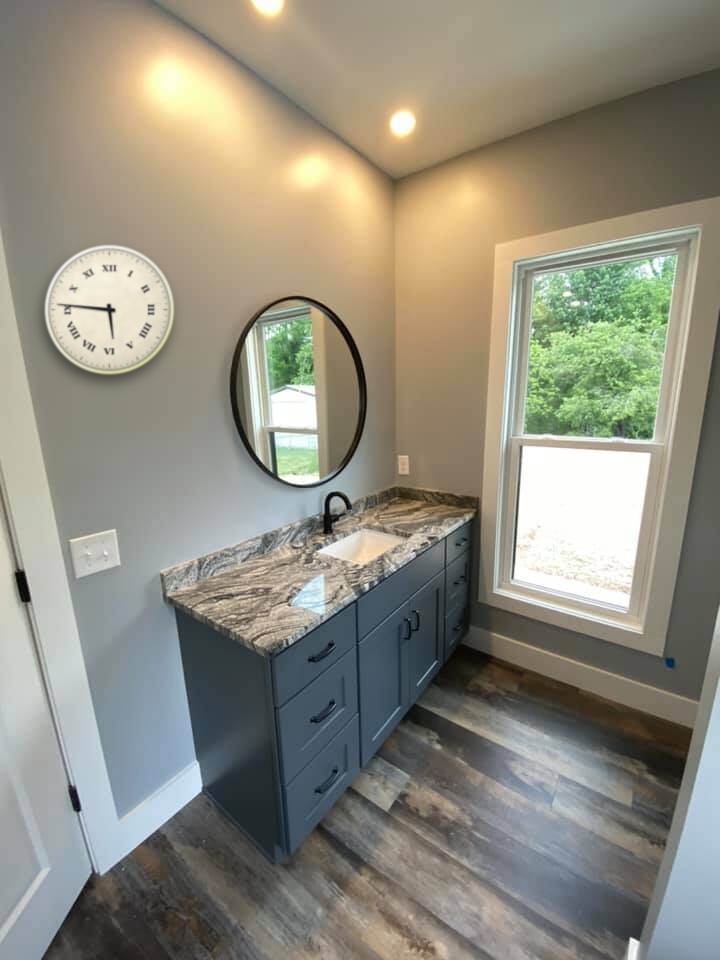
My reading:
{"hour": 5, "minute": 46}
